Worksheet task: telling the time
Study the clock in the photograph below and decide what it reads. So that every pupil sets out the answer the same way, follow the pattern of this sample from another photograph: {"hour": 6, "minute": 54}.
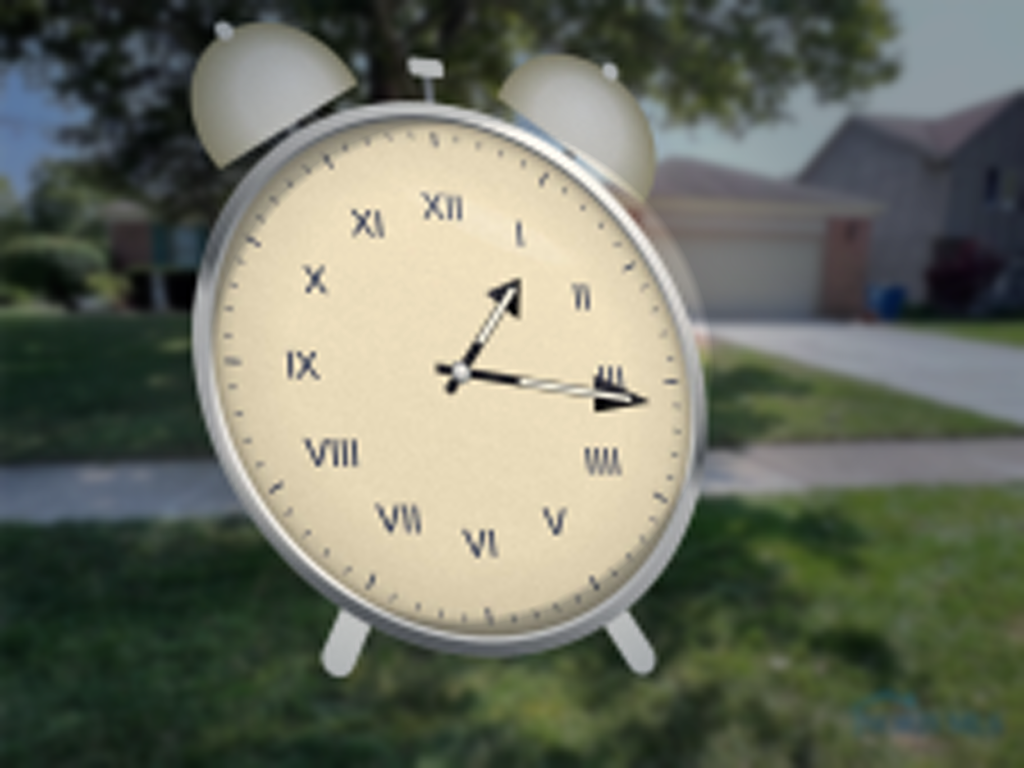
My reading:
{"hour": 1, "minute": 16}
